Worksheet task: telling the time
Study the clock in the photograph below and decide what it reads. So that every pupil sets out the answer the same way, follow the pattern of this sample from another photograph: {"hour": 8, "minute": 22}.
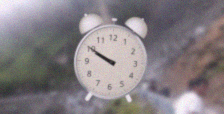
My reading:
{"hour": 9, "minute": 50}
